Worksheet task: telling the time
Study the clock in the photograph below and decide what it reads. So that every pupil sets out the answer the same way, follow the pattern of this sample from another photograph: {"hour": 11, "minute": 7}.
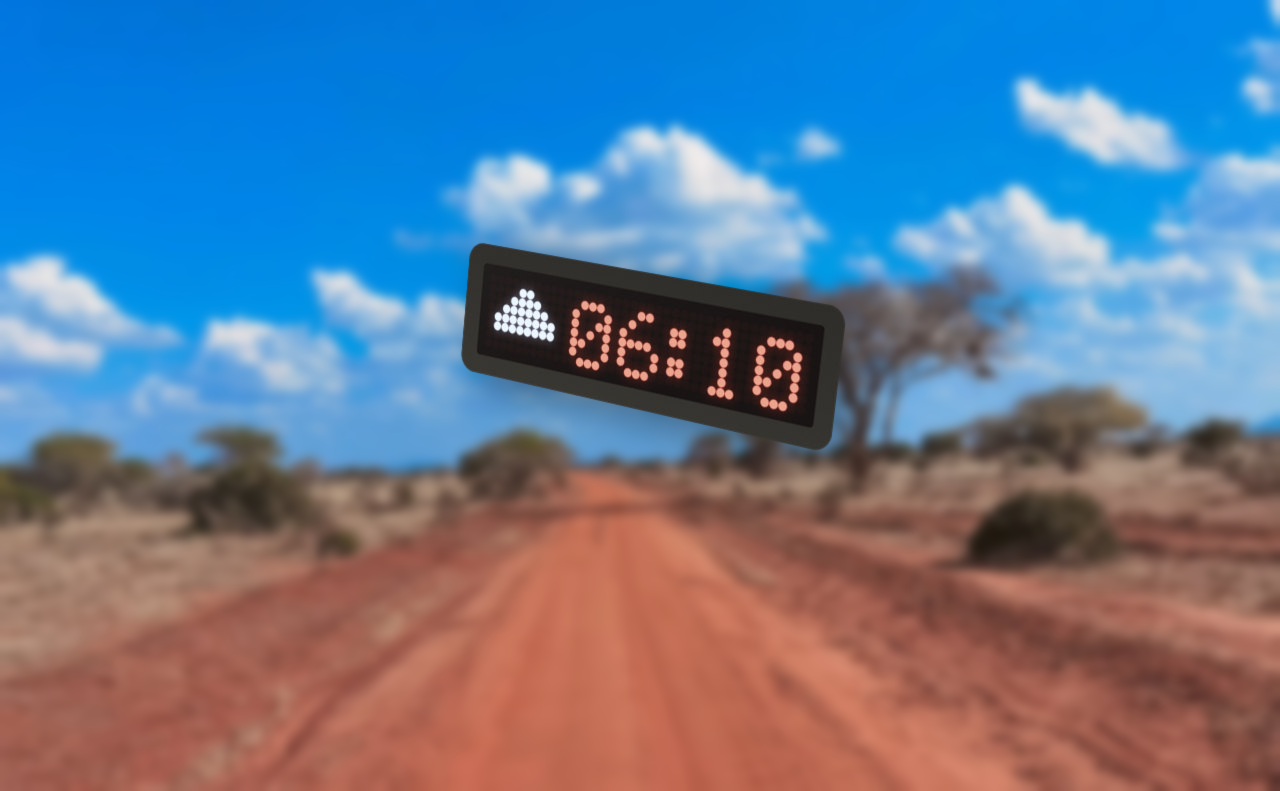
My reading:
{"hour": 6, "minute": 10}
